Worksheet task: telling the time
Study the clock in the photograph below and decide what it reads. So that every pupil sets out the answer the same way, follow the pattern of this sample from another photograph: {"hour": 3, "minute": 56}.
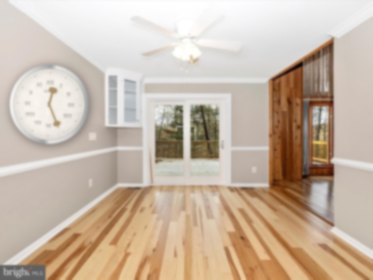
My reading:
{"hour": 12, "minute": 26}
